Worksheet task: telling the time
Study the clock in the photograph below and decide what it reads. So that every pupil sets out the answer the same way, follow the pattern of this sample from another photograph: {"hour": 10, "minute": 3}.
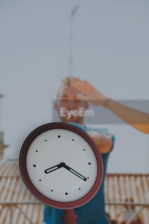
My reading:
{"hour": 8, "minute": 21}
